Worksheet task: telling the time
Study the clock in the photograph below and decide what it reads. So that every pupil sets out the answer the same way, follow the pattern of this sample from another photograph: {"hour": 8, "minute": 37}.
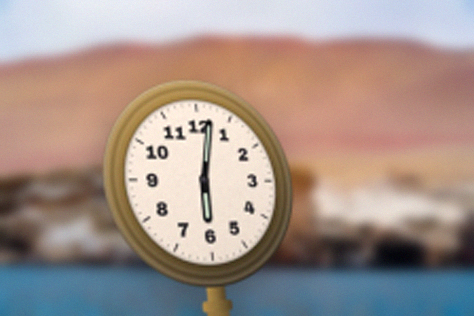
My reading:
{"hour": 6, "minute": 2}
